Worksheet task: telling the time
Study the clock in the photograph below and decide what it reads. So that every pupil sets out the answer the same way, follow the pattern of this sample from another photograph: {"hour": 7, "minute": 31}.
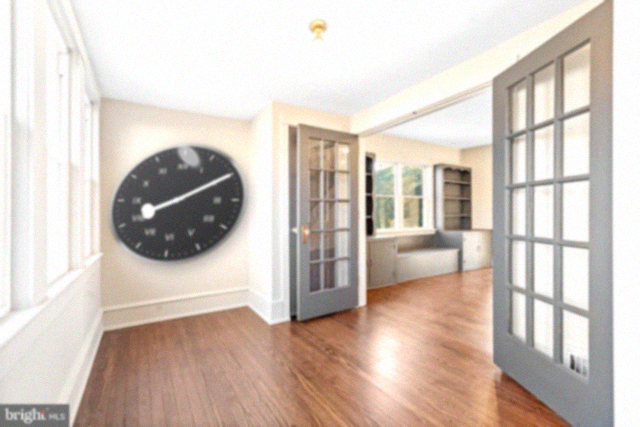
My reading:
{"hour": 8, "minute": 10}
